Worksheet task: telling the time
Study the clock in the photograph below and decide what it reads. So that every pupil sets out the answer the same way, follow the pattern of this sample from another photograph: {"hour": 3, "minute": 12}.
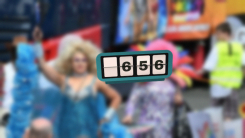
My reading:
{"hour": 6, "minute": 56}
